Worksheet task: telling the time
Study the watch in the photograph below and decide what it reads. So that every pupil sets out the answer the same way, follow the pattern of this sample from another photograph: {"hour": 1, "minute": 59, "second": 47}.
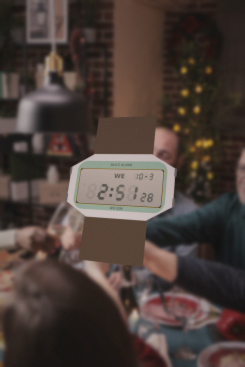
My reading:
{"hour": 2, "minute": 51, "second": 28}
